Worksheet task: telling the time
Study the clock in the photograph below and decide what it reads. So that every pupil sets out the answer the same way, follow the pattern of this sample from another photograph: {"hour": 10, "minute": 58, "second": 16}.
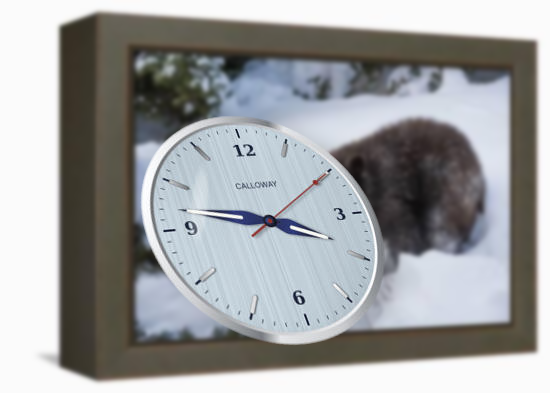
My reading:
{"hour": 3, "minute": 47, "second": 10}
